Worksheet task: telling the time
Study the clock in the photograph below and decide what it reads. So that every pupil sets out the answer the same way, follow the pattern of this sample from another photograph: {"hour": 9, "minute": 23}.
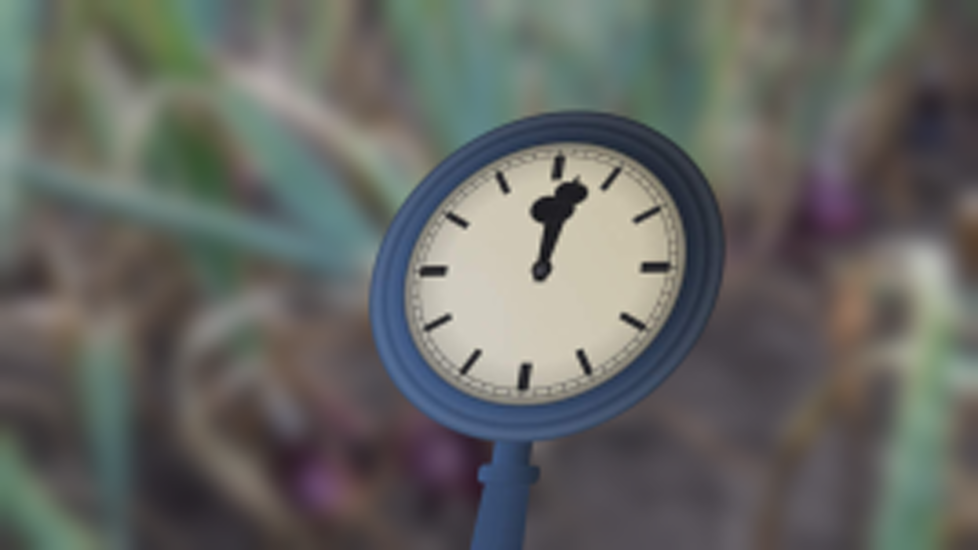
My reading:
{"hour": 12, "minute": 2}
